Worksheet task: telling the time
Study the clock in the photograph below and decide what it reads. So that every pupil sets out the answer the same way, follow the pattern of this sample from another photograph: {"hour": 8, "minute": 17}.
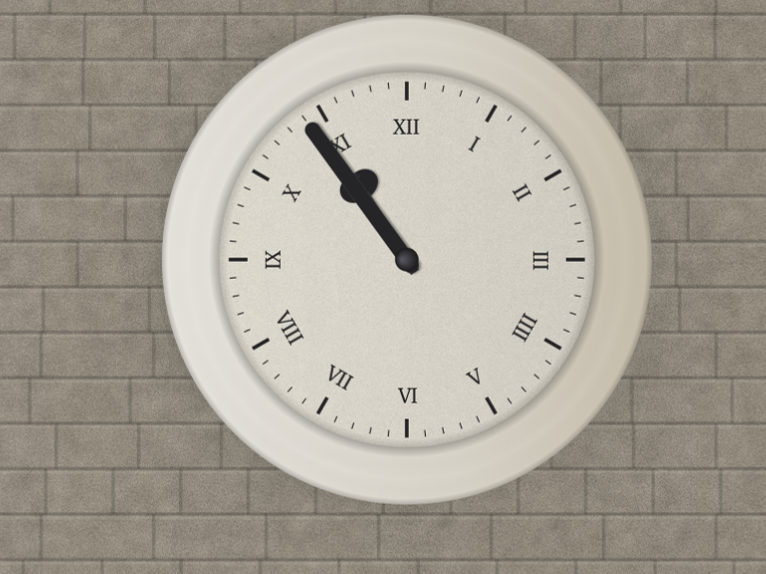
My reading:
{"hour": 10, "minute": 54}
